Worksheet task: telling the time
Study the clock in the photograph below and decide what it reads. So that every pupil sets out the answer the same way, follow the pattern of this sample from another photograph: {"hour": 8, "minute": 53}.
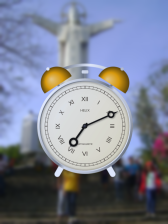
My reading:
{"hour": 7, "minute": 11}
